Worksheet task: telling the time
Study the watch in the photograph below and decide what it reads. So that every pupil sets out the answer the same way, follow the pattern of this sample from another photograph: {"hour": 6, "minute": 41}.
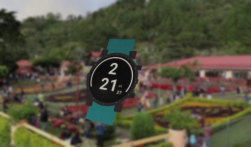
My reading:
{"hour": 2, "minute": 21}
